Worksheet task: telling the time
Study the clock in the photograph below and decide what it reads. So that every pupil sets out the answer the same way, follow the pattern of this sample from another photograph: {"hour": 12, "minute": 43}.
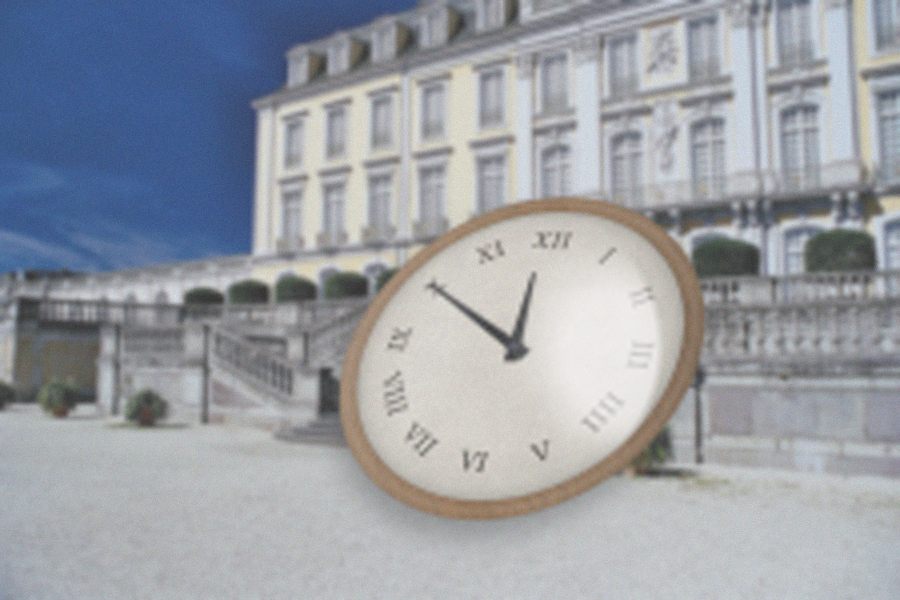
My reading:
{"hour": 11, "minute": 50}
